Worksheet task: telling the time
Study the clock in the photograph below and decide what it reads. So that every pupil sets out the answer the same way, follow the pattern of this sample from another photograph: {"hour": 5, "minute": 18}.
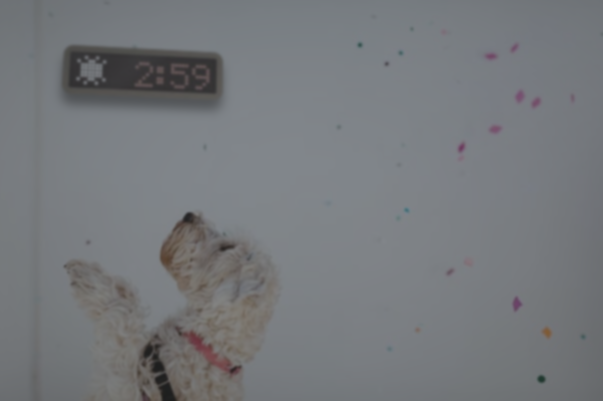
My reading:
{"hour": 2, "minute": 59}
